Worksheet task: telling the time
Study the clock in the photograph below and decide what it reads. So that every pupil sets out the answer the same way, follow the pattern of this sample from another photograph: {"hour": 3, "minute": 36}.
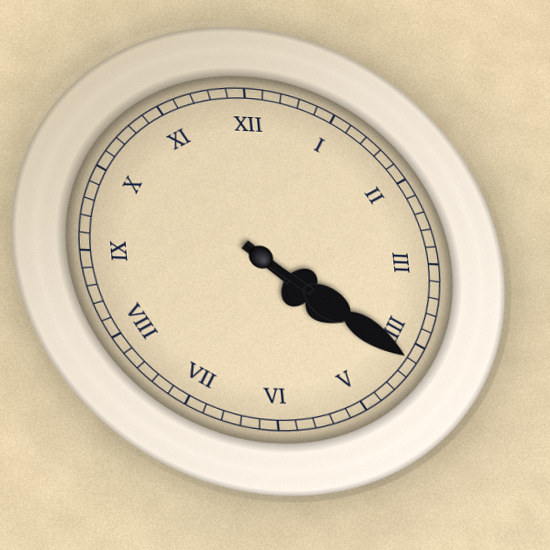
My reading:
{"hour": 4, "minute": 21}
